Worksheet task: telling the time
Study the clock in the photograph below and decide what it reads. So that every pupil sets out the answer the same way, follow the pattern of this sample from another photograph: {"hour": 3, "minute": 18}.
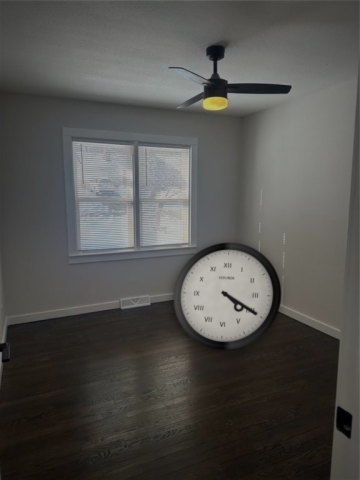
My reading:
{"hour": 4, "minute": 20}
